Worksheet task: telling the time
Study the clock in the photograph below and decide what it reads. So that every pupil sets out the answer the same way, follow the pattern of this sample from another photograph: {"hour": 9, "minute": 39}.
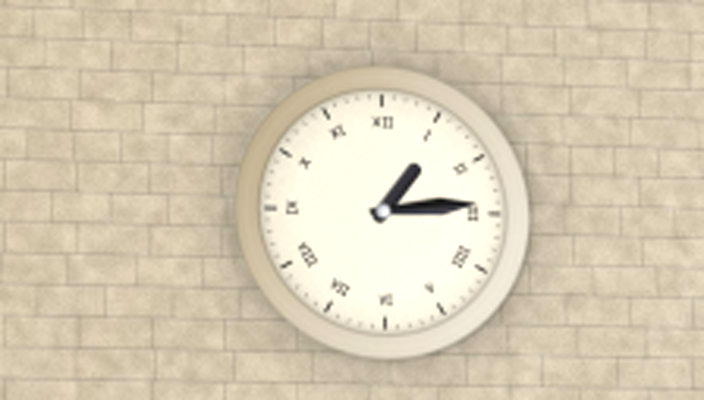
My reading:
{"hour": 1, "minute": 14}
